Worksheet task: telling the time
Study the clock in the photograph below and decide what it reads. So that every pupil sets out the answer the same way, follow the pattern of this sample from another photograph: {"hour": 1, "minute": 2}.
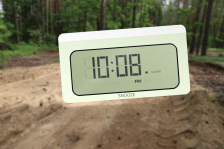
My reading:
{"hour": 10, "minute": 8}
